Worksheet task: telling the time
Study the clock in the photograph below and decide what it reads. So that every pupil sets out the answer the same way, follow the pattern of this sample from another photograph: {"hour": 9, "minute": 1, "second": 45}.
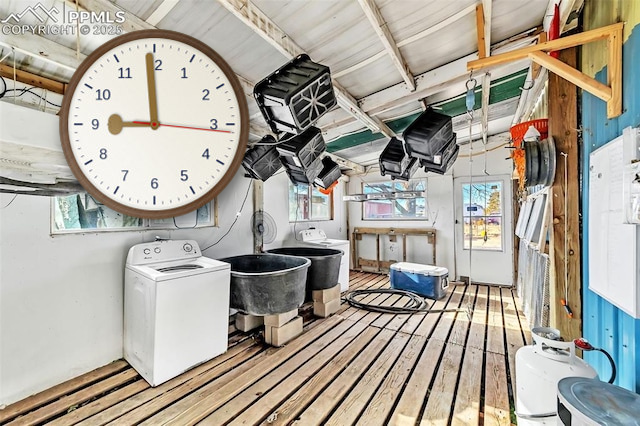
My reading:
{"hour": 8, "minute": 59, "second": 16}
